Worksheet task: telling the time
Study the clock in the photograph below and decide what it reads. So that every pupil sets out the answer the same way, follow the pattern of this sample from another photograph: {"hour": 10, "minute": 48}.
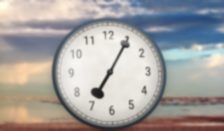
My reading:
{"hour": 7, "minute": 5}
